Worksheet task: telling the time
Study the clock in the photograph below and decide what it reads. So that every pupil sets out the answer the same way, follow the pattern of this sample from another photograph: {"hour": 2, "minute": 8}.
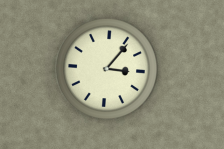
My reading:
{"hour": 3, "minute": 6}
